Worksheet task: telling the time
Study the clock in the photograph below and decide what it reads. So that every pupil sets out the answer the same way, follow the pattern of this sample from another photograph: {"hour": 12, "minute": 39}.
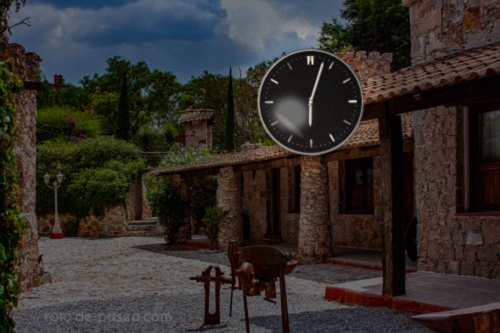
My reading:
{"hour": 6, "minute": 3}
